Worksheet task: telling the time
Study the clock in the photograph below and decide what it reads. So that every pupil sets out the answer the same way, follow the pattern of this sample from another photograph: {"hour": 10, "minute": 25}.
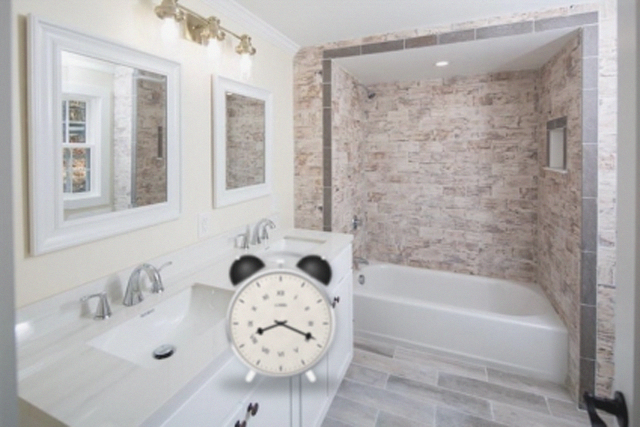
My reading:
{"hour": 8, "minute": 19}
